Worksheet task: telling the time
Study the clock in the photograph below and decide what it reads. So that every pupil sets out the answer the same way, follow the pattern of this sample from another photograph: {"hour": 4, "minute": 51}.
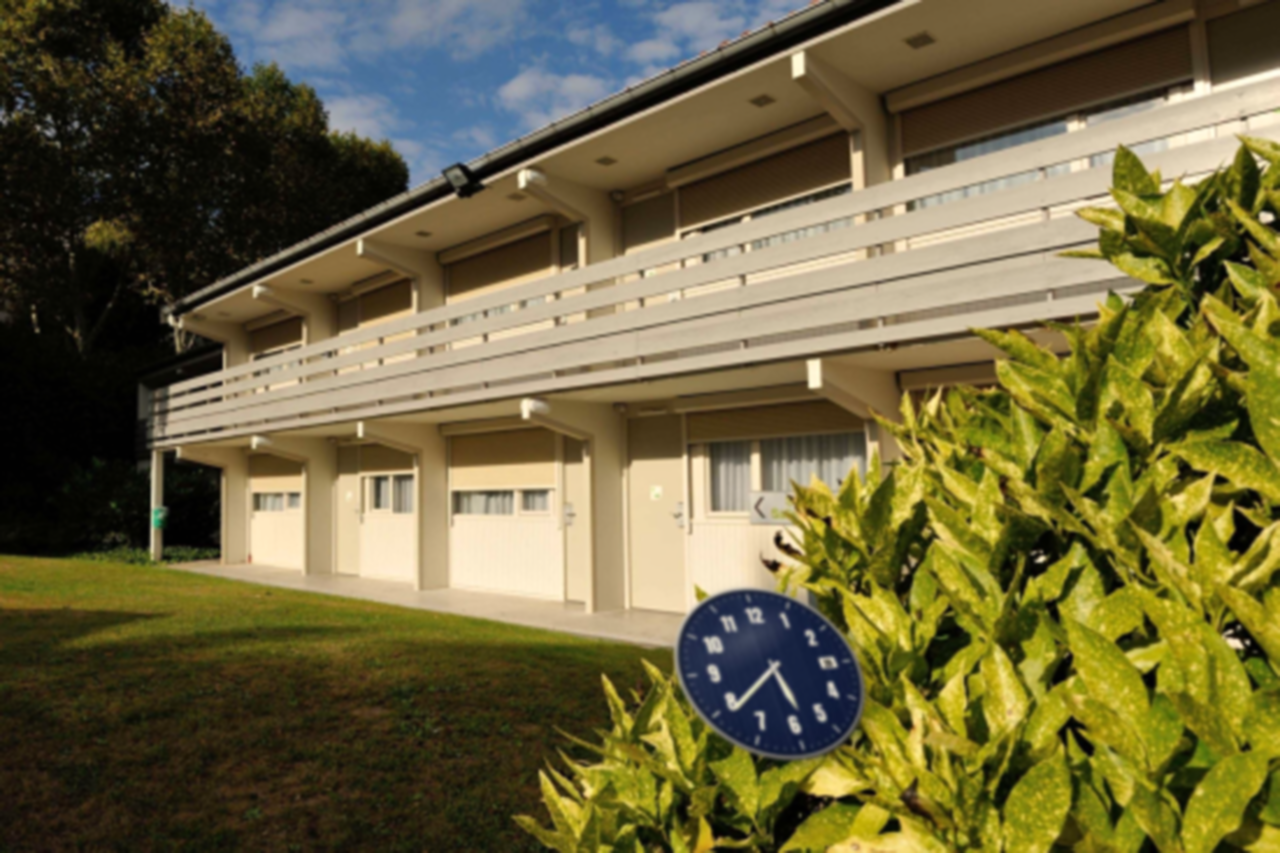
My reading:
{"hour": 5, "minute": 39}
